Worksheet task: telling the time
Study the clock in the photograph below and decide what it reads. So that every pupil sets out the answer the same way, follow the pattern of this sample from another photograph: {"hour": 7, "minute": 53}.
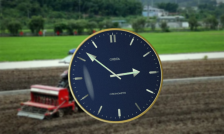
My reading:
{"hour": 2, "minute": 52}
